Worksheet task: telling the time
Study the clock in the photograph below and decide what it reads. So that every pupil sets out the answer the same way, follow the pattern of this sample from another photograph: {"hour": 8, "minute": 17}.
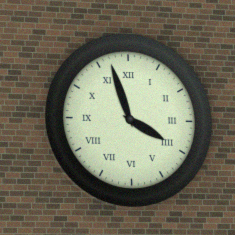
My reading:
{"hour": 3, "minute": 57}
